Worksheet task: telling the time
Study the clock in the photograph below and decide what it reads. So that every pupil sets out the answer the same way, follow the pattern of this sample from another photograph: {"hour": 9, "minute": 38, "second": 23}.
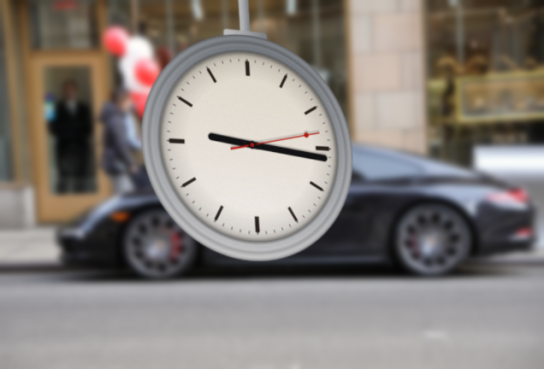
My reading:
{"hour": 9, "minute": 16, "second": 13}
